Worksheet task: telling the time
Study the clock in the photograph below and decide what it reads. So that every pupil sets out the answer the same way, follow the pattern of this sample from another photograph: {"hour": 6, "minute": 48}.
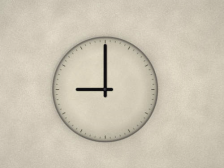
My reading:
{"hour": 9, "minute": 0}
